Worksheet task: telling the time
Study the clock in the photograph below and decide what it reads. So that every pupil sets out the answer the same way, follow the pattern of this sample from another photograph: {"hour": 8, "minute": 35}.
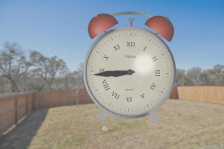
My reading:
{"hour": 8, "minute": 44}
